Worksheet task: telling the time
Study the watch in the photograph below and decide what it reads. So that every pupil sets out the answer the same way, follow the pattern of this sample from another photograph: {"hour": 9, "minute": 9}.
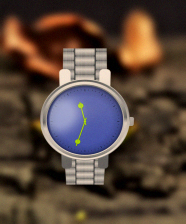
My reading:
{"hour": 11, "minute": 33}
